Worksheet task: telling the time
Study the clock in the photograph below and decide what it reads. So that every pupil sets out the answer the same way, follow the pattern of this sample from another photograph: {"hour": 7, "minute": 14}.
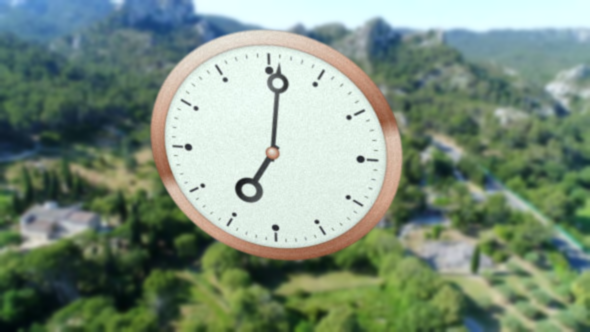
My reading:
{"hour": 7, "minute": 1}
